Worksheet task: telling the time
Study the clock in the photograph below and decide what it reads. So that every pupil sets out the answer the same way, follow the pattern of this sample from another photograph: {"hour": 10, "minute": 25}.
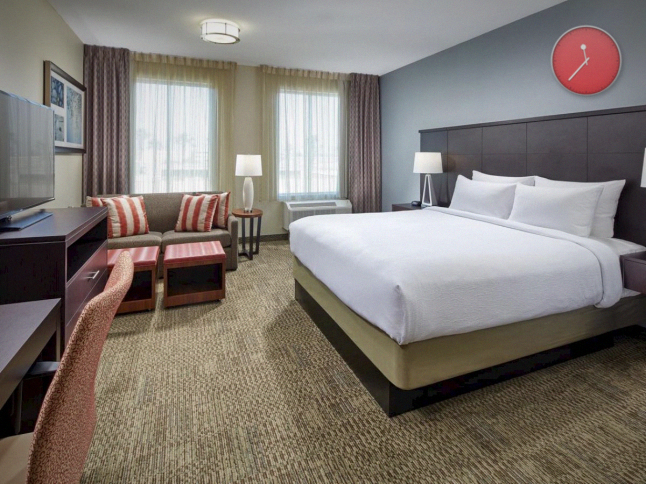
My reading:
{"hour": 11, "minute": 37}
